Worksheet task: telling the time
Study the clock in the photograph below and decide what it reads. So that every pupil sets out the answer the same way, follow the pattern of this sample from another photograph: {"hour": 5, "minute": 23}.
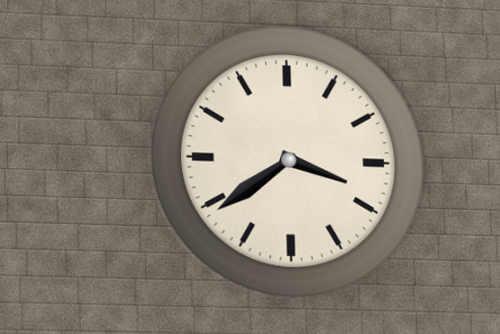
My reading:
{"hour": 3, "minute": 39}
